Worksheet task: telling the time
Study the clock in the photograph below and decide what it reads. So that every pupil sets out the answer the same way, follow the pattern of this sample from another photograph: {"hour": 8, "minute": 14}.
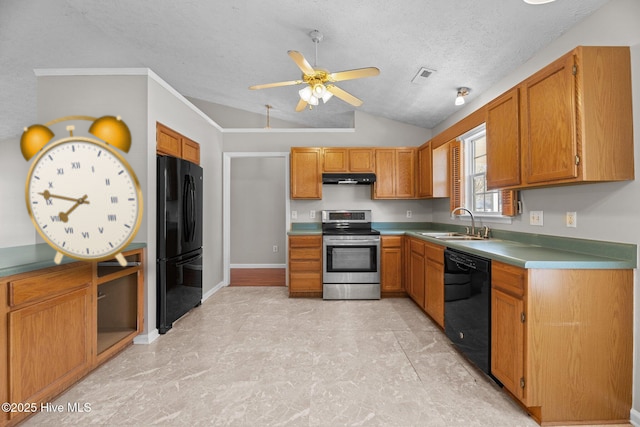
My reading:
{"hour": 7, "minute": 47}
